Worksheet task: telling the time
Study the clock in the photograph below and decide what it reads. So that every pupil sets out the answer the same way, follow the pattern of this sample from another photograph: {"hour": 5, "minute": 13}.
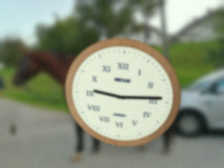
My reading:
{"hour": 9, "minute": 14}
